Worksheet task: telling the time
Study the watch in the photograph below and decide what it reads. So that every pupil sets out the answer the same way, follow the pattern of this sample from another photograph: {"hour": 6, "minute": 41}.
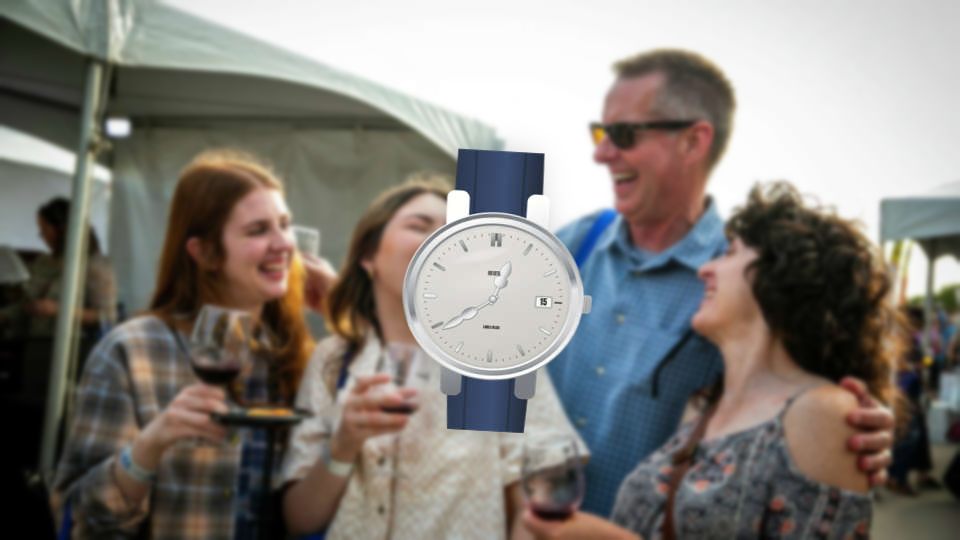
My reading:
{"hour": 12, "minute": 39}
